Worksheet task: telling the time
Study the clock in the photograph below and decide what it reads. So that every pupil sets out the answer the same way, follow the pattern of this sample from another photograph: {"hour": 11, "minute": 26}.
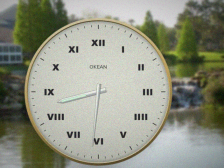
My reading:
{"hour": 8, "minute": 31}
